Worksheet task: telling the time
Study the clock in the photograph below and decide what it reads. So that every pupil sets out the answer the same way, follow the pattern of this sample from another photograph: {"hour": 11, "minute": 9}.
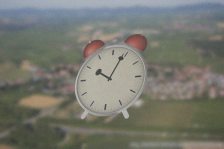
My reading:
{"hour": 10, "minute": 4}
